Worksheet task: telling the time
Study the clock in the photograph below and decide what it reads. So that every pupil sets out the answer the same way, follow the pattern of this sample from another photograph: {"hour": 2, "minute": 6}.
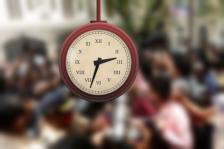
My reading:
{"hour": 2, "minute": 33}
